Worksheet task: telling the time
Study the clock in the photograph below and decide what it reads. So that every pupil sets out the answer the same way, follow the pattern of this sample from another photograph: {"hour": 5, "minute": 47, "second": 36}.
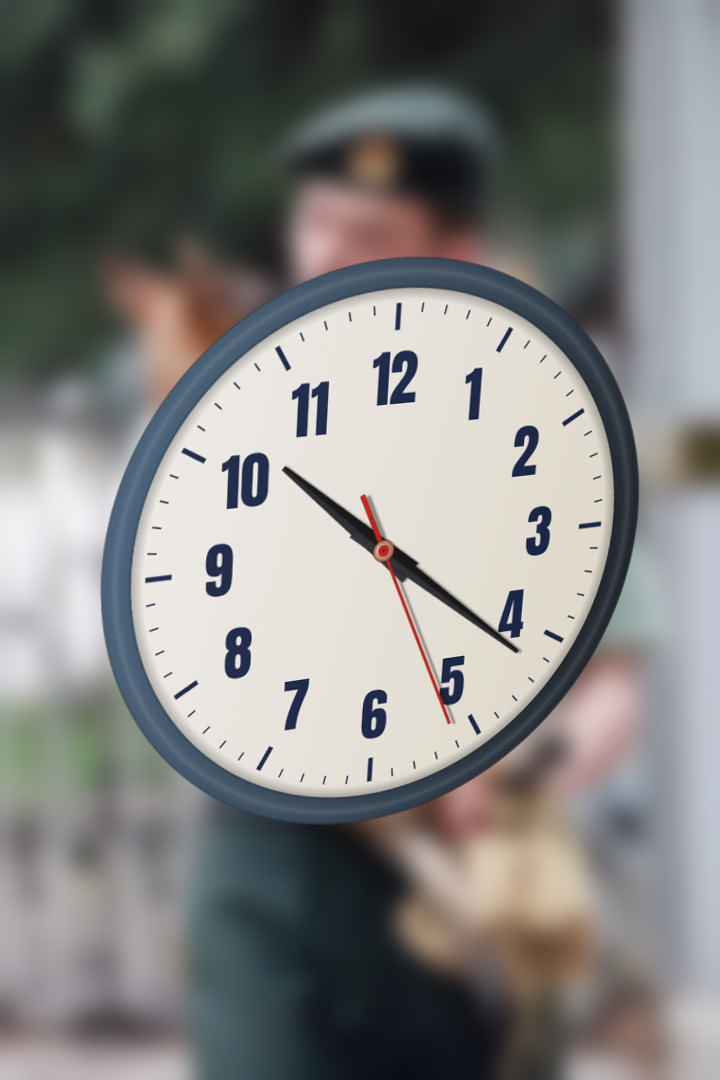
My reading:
{"hour": 10, "minute": 21, "second": 26}
